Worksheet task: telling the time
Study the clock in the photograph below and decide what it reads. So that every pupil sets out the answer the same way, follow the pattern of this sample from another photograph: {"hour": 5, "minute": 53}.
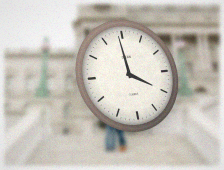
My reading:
{"hour": 3, "minute": 59}
